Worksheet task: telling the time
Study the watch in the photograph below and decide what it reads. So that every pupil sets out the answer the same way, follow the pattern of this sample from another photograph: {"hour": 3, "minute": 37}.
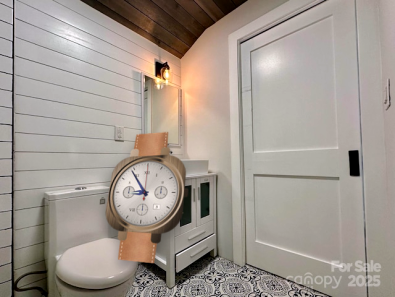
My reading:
{"hour": 8, "minute": 54}
